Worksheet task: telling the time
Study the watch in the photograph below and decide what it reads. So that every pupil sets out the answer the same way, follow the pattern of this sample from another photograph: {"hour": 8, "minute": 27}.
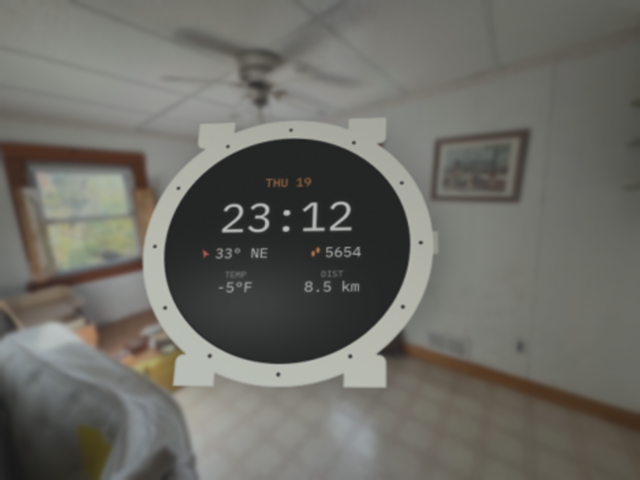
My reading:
{"hour": 23, "minute": 12}
